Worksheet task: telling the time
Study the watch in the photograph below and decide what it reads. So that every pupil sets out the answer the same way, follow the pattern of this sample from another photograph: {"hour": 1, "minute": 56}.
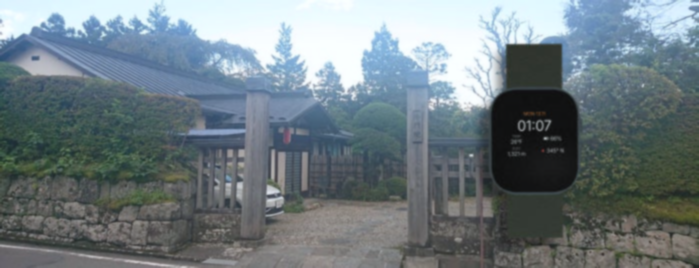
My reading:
{"hour": 1, "minute": 7}
